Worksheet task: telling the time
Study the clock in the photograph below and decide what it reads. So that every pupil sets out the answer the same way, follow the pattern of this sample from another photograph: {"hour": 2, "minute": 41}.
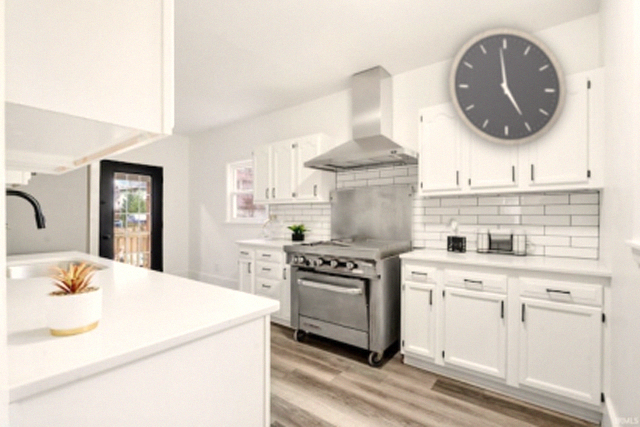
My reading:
{"hour": 4, "minute": 59}
